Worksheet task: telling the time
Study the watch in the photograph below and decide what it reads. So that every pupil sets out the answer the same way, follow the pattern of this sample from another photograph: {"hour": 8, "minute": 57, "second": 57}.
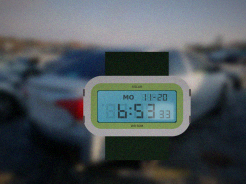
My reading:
{"hour": 6, "minute": 53, "second": 33}
